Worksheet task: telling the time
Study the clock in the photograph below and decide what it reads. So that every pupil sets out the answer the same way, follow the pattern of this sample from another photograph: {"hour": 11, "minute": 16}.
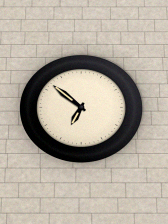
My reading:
{"hour": 6, "minute": 52}
